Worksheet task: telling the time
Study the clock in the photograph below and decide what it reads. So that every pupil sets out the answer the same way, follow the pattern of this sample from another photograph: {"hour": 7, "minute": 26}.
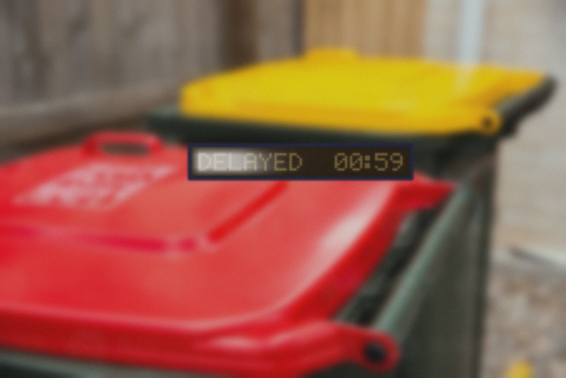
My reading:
{"hour": 0, "minute": 59}
